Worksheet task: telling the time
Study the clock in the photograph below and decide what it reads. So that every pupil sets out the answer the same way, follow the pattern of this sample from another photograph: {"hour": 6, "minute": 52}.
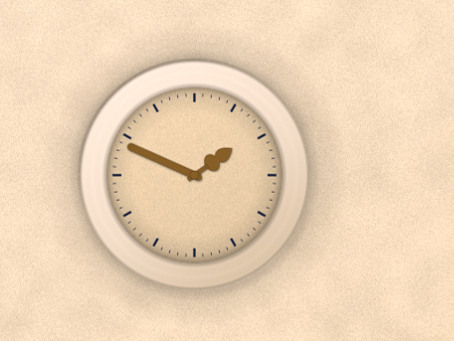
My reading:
{"hour": 1, "minute": 49}
